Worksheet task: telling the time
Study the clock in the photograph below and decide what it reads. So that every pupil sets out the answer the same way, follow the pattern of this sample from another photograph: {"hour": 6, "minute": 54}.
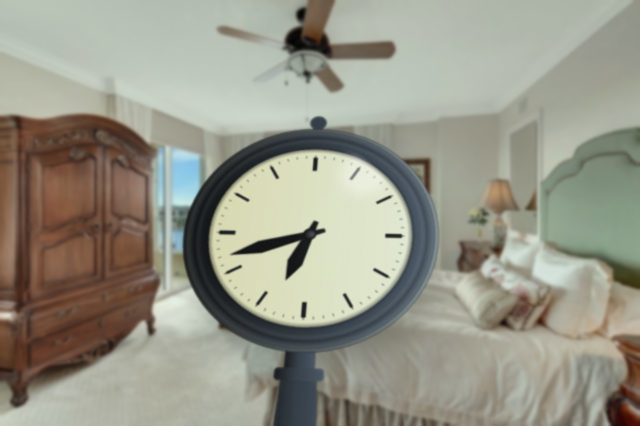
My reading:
{"hour": 6, "minute": 42}
